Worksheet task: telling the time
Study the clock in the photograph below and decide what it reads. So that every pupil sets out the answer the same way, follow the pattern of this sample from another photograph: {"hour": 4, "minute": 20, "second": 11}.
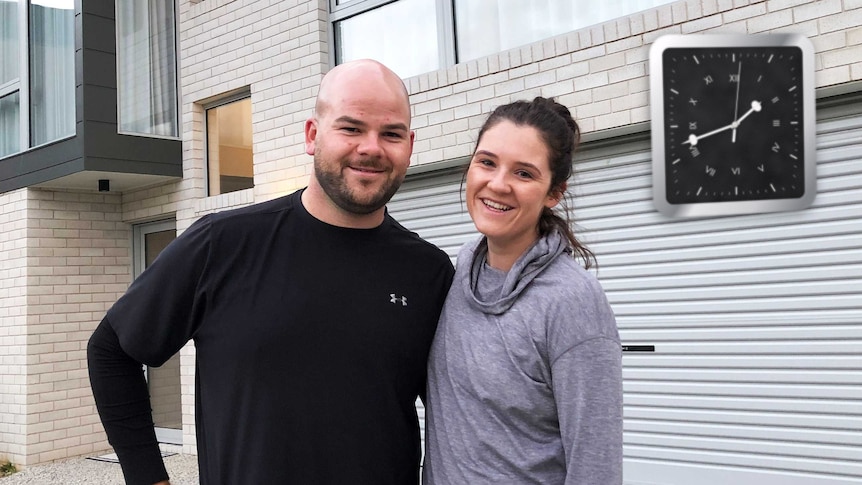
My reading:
{"hour": 1, "minute": 42, "second": 1}
